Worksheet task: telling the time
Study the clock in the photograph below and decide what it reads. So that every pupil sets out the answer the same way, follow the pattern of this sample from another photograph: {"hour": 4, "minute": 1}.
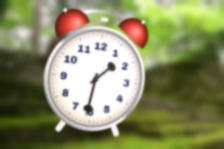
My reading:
{"hour": 1, "minute": 31}
